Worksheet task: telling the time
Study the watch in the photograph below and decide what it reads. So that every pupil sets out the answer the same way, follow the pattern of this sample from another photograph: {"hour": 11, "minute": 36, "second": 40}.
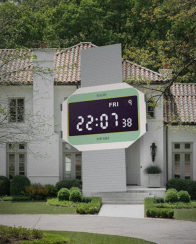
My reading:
{"hour": 22, "minute": 7, "second": 38}
